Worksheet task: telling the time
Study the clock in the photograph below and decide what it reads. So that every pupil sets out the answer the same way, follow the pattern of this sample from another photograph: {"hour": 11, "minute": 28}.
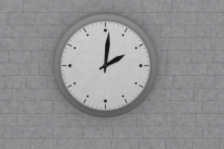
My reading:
{"hour": 2, "minute": 1}
